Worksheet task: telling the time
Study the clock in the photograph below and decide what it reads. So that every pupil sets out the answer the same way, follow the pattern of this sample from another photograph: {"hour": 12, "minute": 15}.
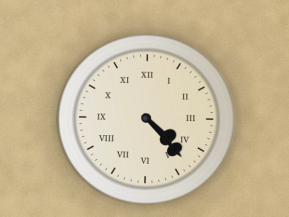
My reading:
{"hour": 4, "minute": 23}
